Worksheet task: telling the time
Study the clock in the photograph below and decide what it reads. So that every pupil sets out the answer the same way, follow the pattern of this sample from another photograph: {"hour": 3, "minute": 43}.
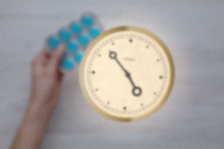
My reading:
{"hour": 4, "minute": 53}
